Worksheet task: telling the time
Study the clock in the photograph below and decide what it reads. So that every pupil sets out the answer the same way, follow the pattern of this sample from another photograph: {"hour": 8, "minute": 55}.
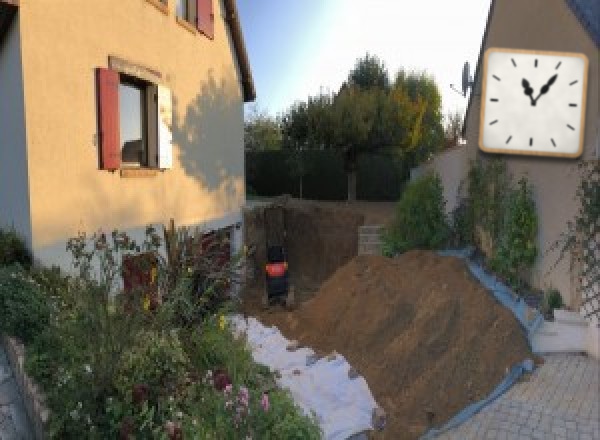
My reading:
{"hour": 11, "minute": 6}
